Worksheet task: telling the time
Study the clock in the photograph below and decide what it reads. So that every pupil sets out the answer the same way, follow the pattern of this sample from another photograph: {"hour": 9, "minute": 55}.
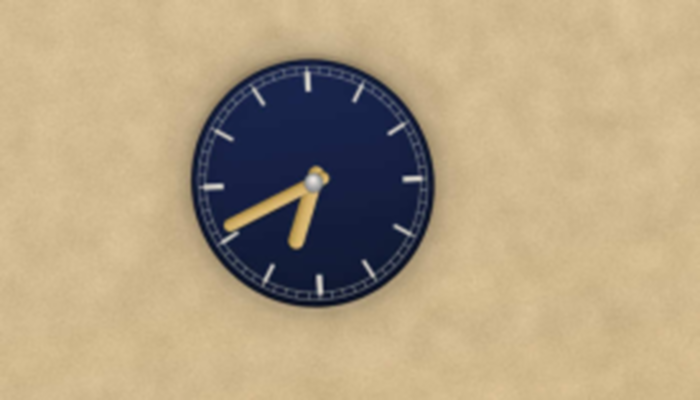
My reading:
{"hour": 6, "minute": 41}
